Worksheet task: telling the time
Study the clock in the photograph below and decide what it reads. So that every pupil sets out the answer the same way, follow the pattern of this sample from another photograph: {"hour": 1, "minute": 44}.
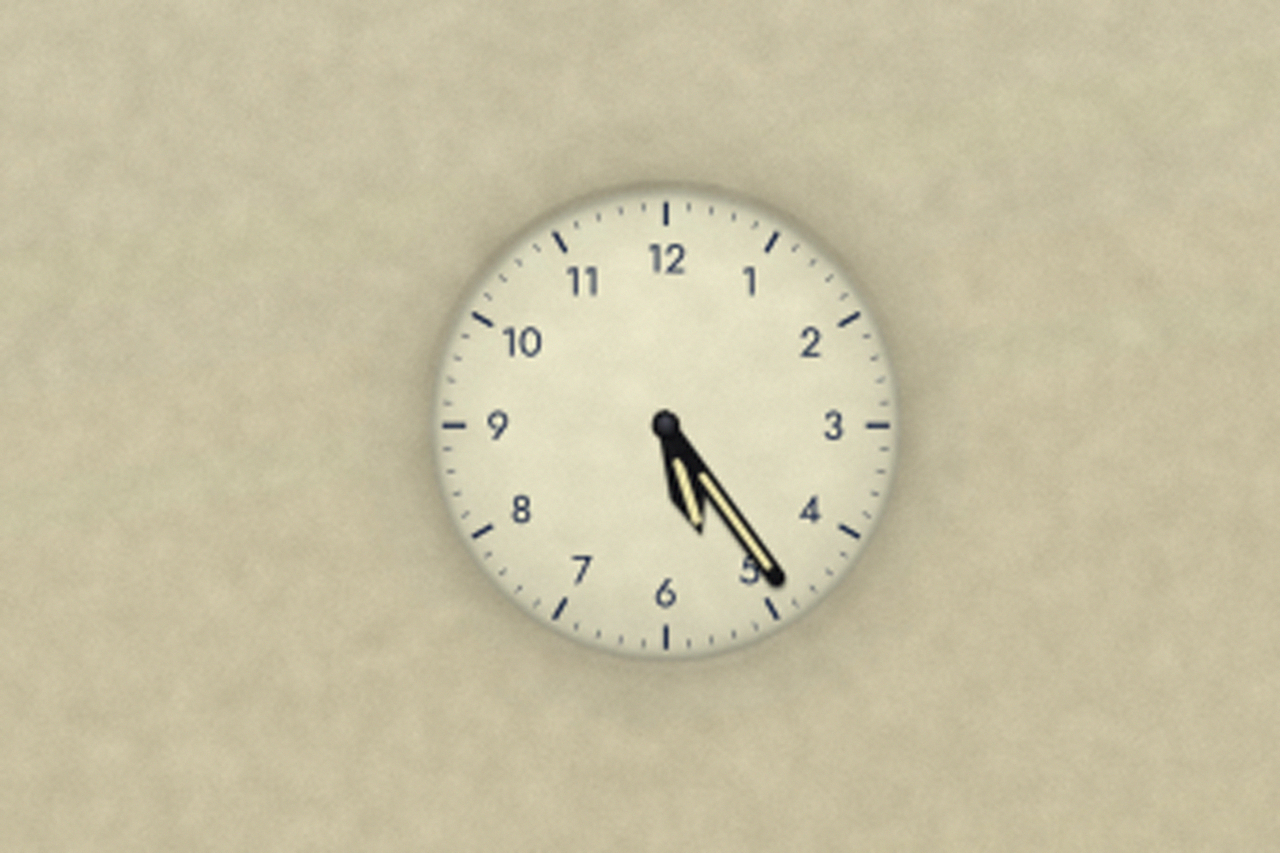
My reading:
{"hour": 5, "minute": 24}
